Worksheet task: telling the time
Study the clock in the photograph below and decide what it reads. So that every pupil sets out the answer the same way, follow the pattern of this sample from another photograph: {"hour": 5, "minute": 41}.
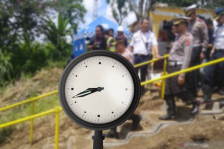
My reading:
{"hour": 8, "minute": 42}
